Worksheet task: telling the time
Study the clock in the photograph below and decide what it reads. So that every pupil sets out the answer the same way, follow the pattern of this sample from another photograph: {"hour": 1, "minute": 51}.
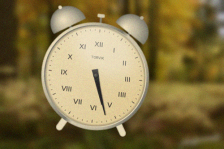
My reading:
{"hour": 5, "minute": 27}
